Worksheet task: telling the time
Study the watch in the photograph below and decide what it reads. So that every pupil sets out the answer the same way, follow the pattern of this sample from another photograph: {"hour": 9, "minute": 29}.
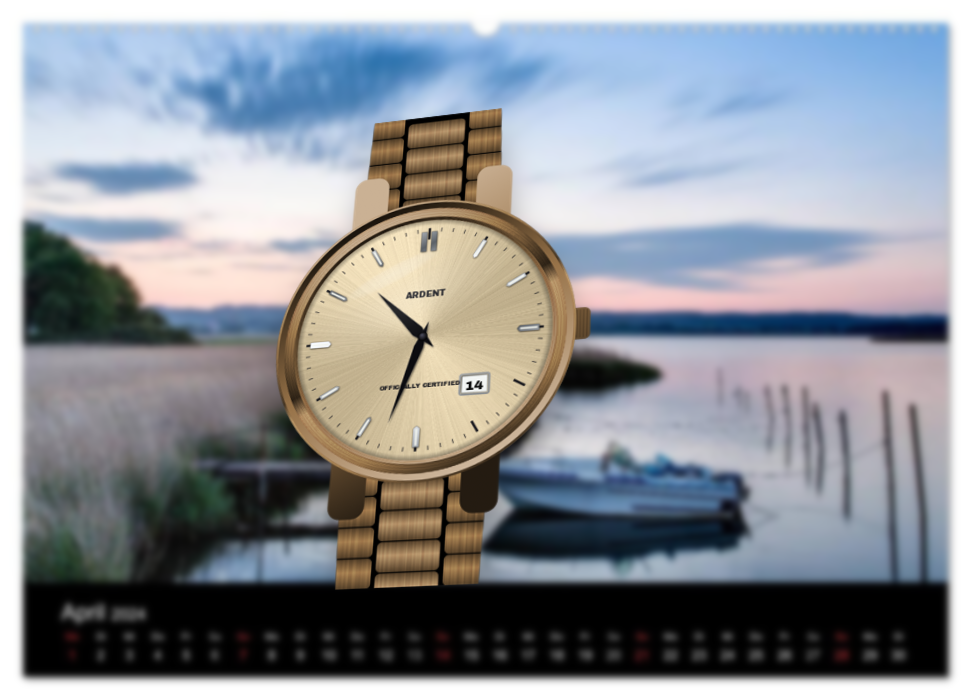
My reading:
{"hour": 10, "minute": 33}
